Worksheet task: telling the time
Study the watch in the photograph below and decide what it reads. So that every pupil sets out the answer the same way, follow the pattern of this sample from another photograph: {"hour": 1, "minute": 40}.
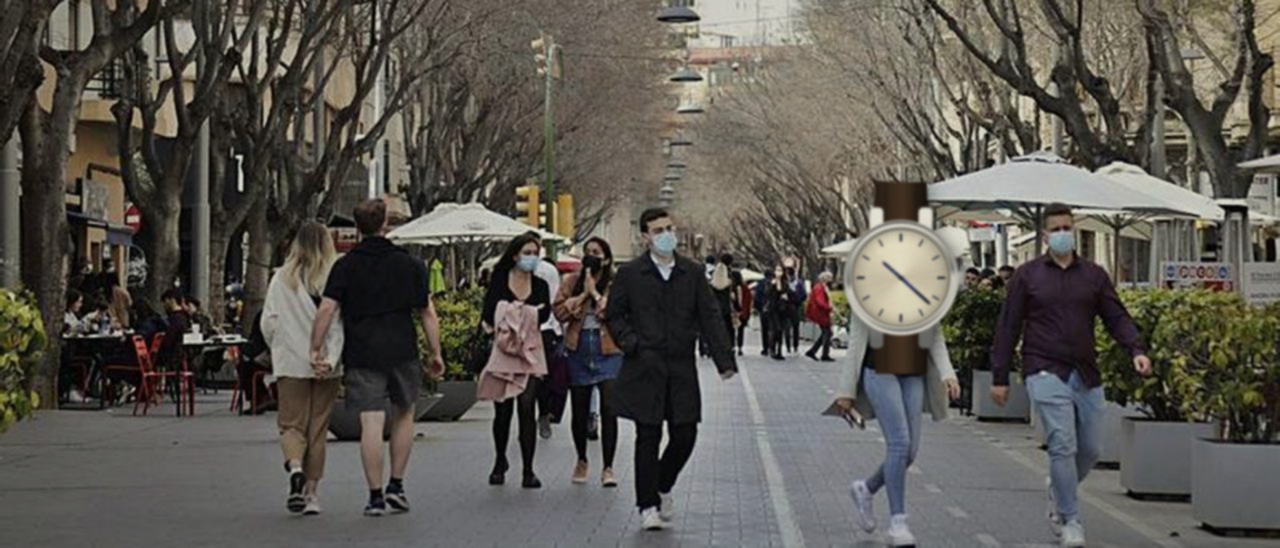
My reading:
{"hour": 10, "minute": 22}
